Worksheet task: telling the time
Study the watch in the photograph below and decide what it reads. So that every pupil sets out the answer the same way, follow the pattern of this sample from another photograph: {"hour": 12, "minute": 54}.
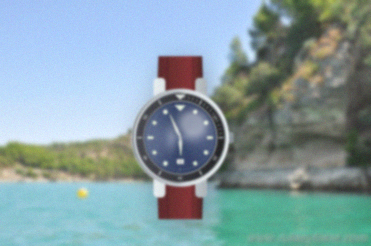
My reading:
{"hour": 5, "minute": 56}
